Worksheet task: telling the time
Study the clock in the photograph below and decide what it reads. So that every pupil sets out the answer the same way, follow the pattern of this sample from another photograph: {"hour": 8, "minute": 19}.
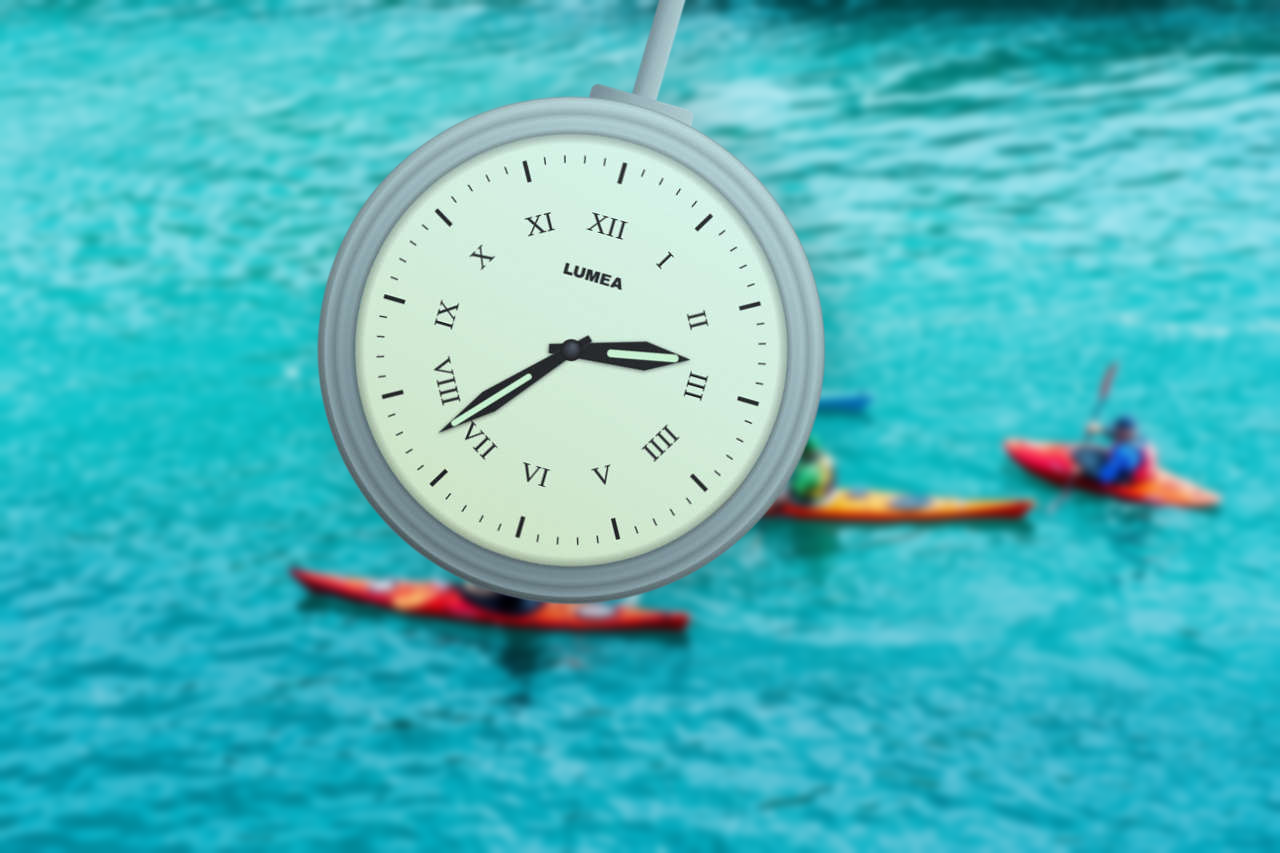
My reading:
{"hour": 2, "minute": 37}
